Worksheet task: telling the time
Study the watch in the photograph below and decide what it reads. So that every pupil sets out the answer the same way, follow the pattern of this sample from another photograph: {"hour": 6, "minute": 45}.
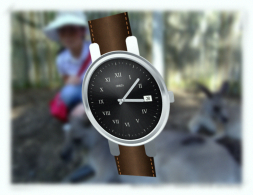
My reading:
{"hour": 3, "minute": 8}
